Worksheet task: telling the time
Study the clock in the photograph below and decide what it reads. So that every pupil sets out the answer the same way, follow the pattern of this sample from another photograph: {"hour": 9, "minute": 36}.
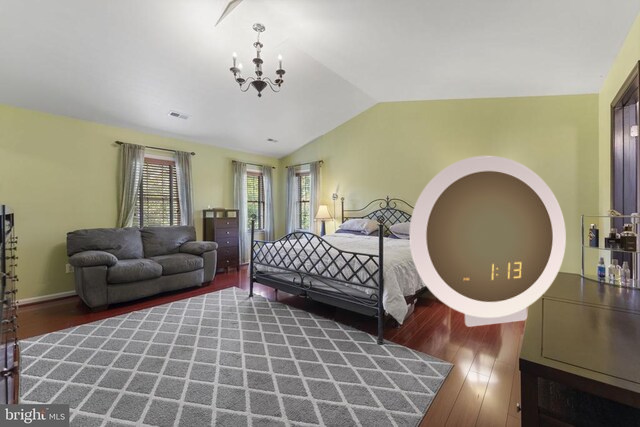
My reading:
{"hour": 1, "minute": 13}
